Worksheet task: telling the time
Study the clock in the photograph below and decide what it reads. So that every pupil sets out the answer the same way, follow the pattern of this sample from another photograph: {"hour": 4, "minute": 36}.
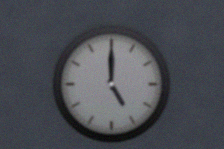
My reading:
{"hour": 5, "minute": 0}
